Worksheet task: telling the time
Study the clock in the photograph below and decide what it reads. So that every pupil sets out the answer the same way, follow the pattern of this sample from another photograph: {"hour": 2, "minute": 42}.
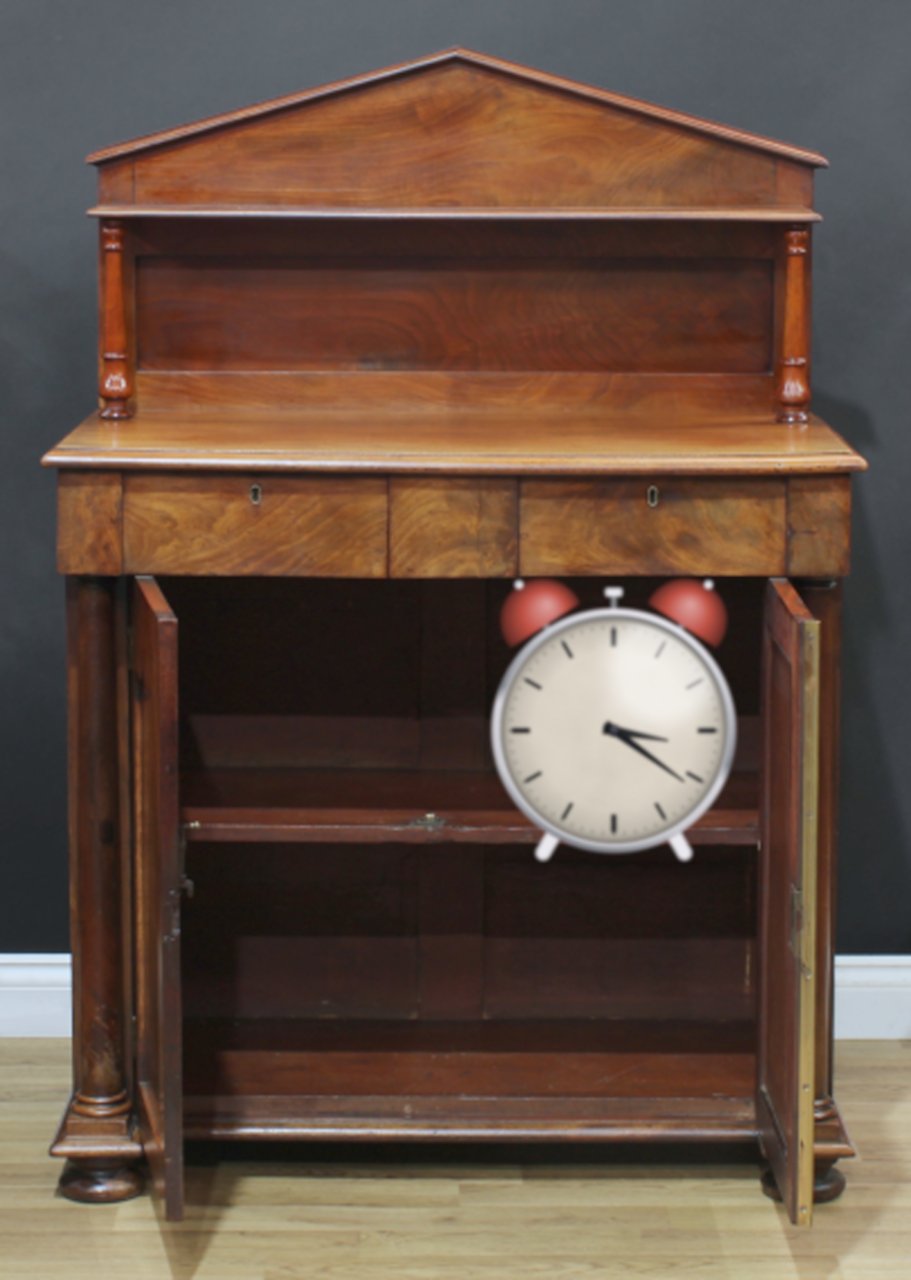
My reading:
{"hour": 3, "minute": 21}
